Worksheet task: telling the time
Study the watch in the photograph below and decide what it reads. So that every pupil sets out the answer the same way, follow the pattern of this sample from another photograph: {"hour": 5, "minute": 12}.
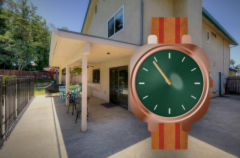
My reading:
{"hour": 10, "minute": 54}
